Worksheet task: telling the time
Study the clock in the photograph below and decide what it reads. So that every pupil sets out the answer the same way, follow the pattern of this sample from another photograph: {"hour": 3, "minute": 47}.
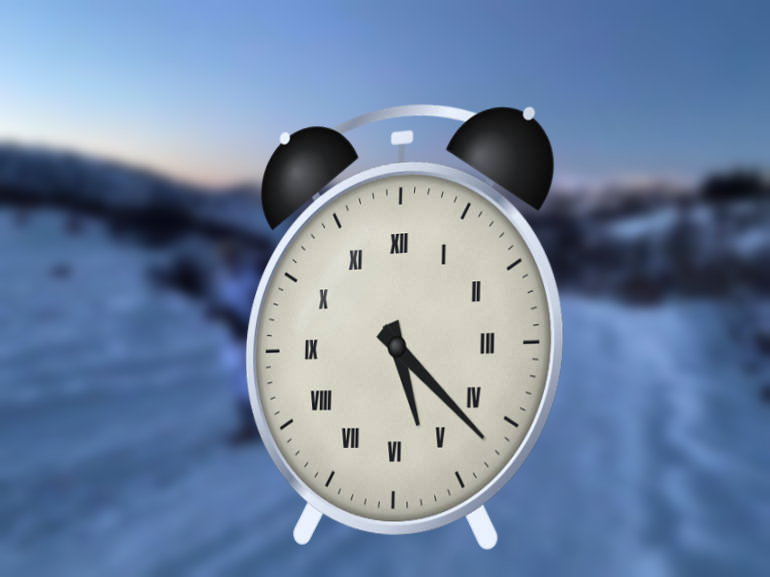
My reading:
{"hour": 5, "minute": 22}
